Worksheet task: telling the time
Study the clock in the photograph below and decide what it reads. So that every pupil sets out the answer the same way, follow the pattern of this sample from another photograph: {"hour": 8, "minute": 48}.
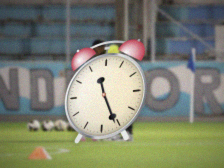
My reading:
{"hour": 11, "minute": 26}
